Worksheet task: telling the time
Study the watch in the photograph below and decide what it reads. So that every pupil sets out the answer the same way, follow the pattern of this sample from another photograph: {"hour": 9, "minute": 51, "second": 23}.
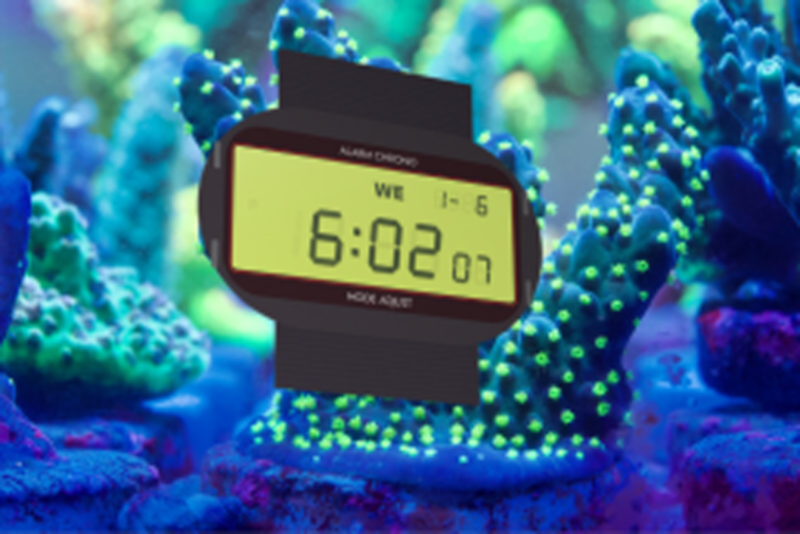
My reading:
{"hour": 6, "minute": 2, "second": 7}
